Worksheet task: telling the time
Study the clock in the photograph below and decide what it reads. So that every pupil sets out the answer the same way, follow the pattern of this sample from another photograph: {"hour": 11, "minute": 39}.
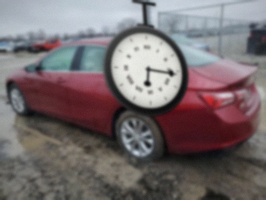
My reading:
{"hour": 6, "minute": 16}
